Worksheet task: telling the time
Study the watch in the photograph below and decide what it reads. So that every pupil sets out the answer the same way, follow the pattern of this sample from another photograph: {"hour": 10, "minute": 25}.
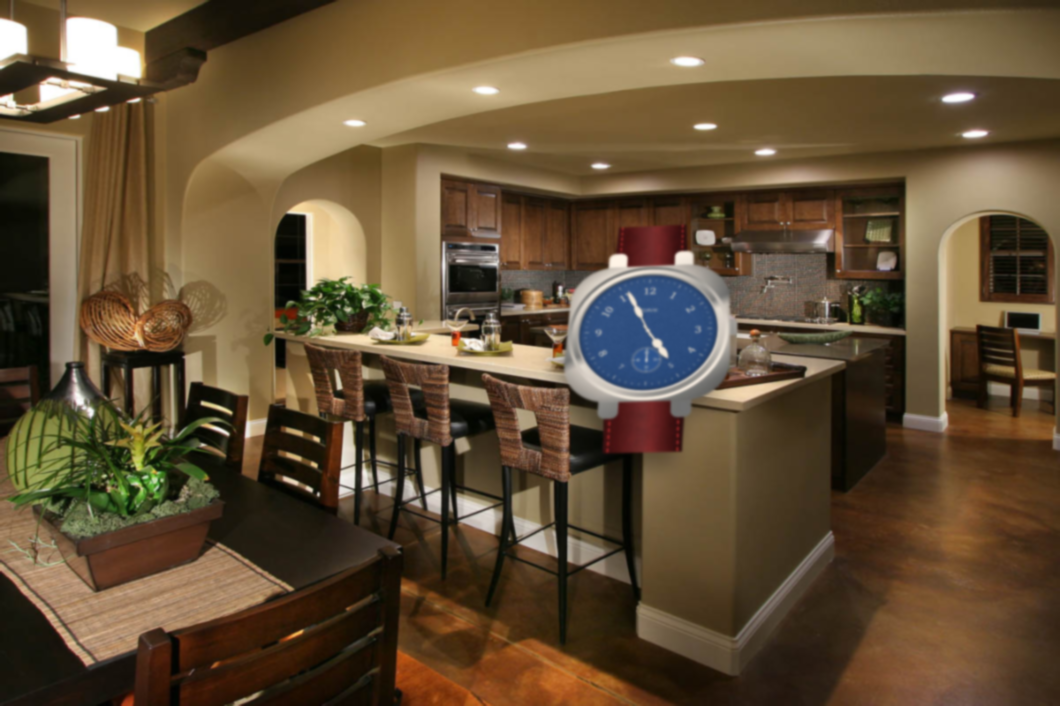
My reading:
{"hour": 4, "minute": 56}
